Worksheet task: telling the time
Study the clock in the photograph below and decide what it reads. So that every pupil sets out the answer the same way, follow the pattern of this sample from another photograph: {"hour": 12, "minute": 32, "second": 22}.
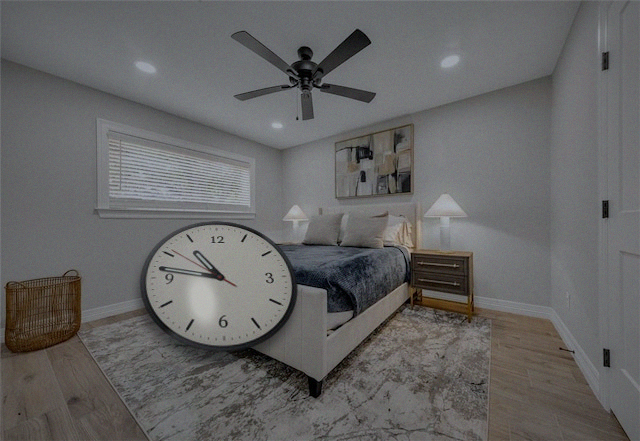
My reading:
{"hour": 10, "minute": 46, "second": 51}
